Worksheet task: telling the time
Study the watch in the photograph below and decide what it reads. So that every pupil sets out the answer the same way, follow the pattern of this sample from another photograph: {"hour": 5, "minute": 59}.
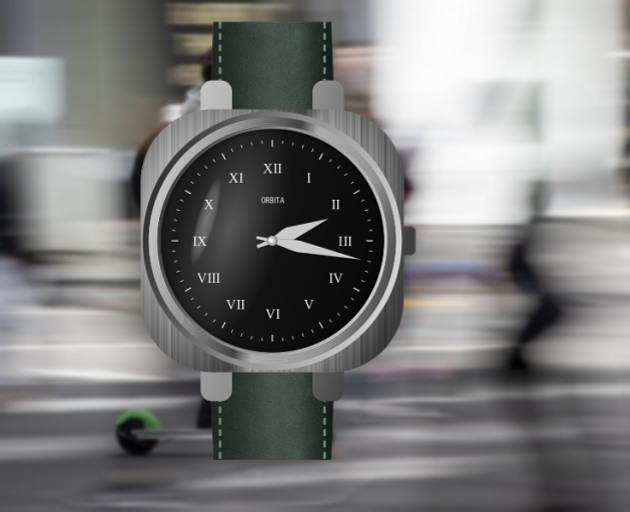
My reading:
{"hour": 2, "minute": 17}
